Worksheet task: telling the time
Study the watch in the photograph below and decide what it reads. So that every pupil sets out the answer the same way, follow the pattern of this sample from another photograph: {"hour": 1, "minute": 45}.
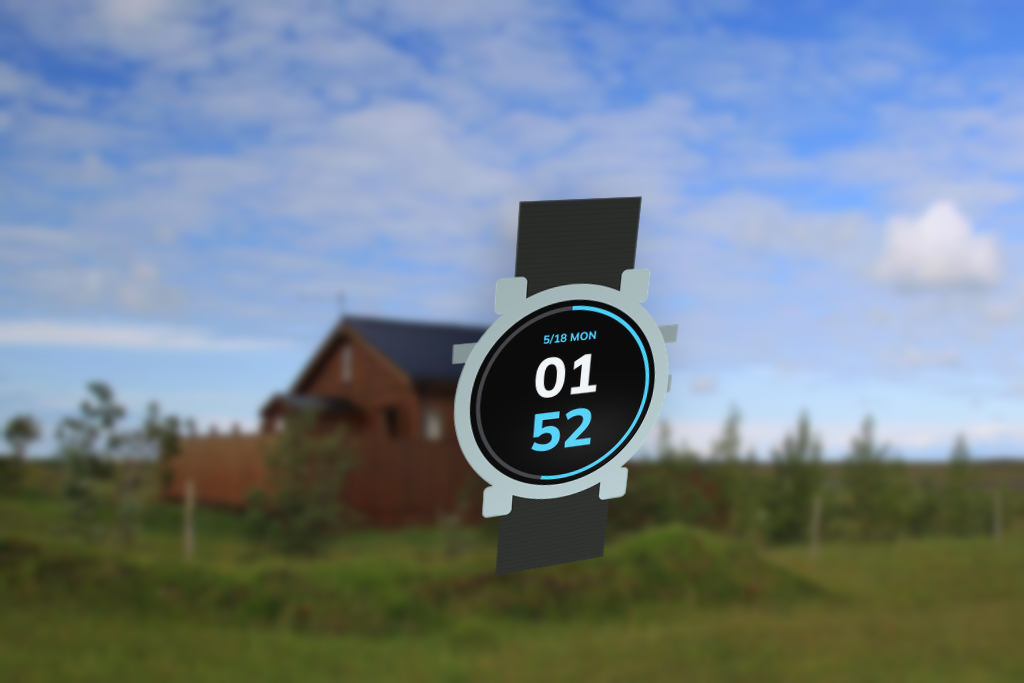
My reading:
{"hour": 1, "minute": 52}
